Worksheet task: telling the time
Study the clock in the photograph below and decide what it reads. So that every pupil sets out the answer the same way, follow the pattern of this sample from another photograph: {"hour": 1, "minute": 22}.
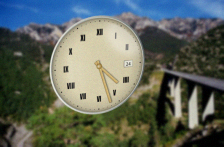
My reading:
{"hour": 4, "minute": 27}
